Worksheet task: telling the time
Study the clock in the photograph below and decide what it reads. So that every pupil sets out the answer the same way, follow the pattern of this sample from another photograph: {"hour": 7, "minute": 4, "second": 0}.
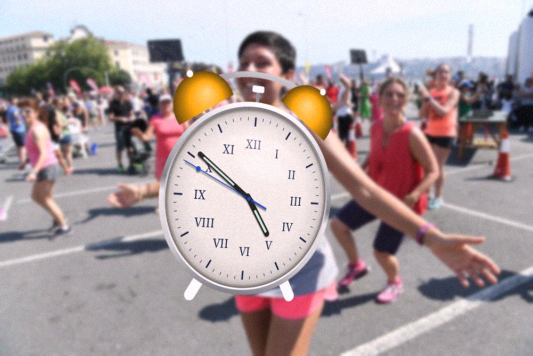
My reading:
{"hour": 4, "minute": 50, "second": 49}
